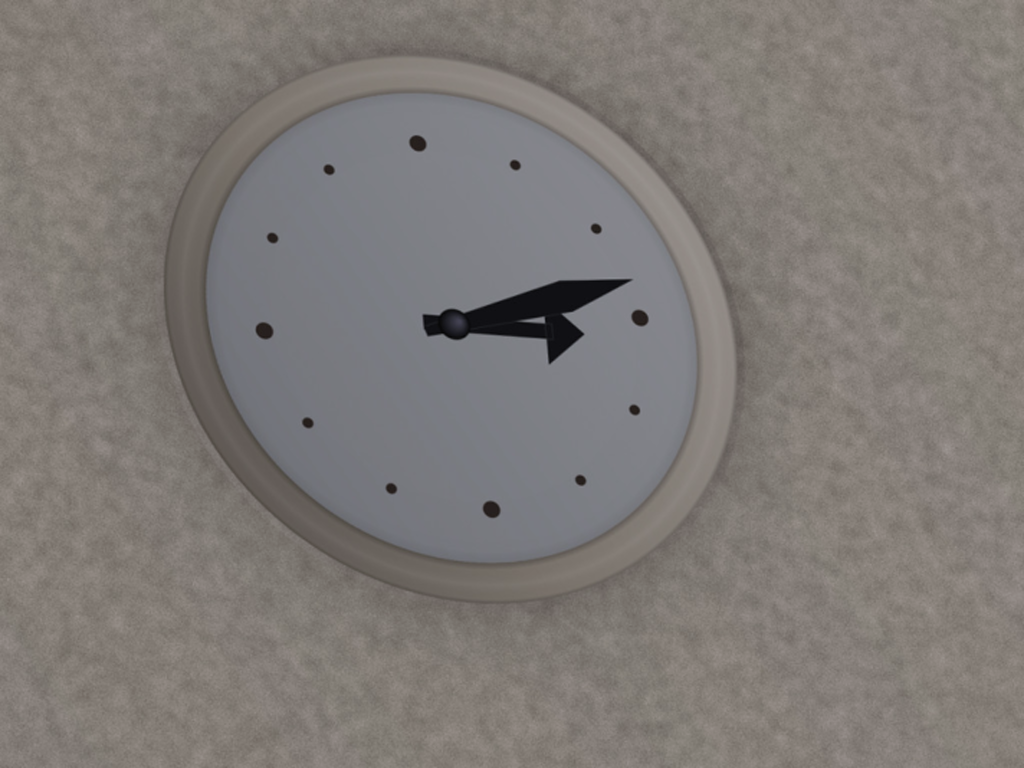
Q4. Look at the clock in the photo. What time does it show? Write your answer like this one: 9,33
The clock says 3,13
